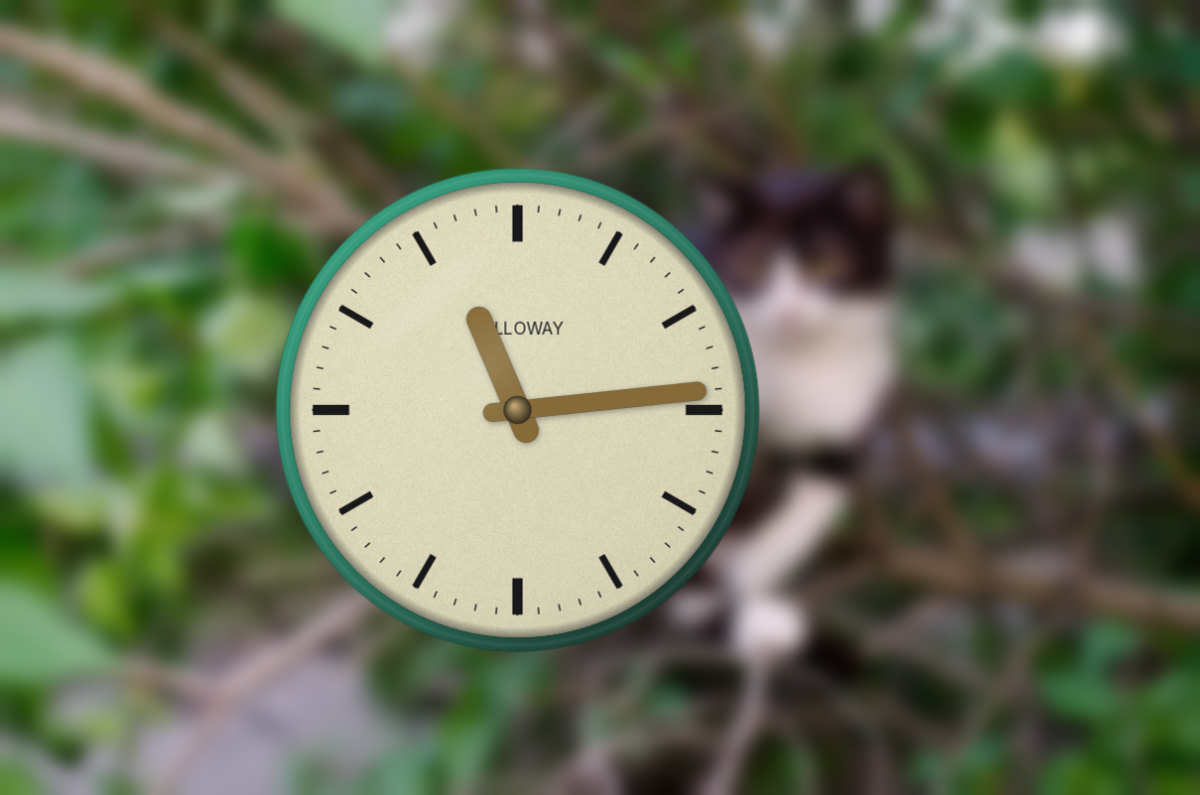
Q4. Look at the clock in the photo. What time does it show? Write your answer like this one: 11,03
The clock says 11,14
